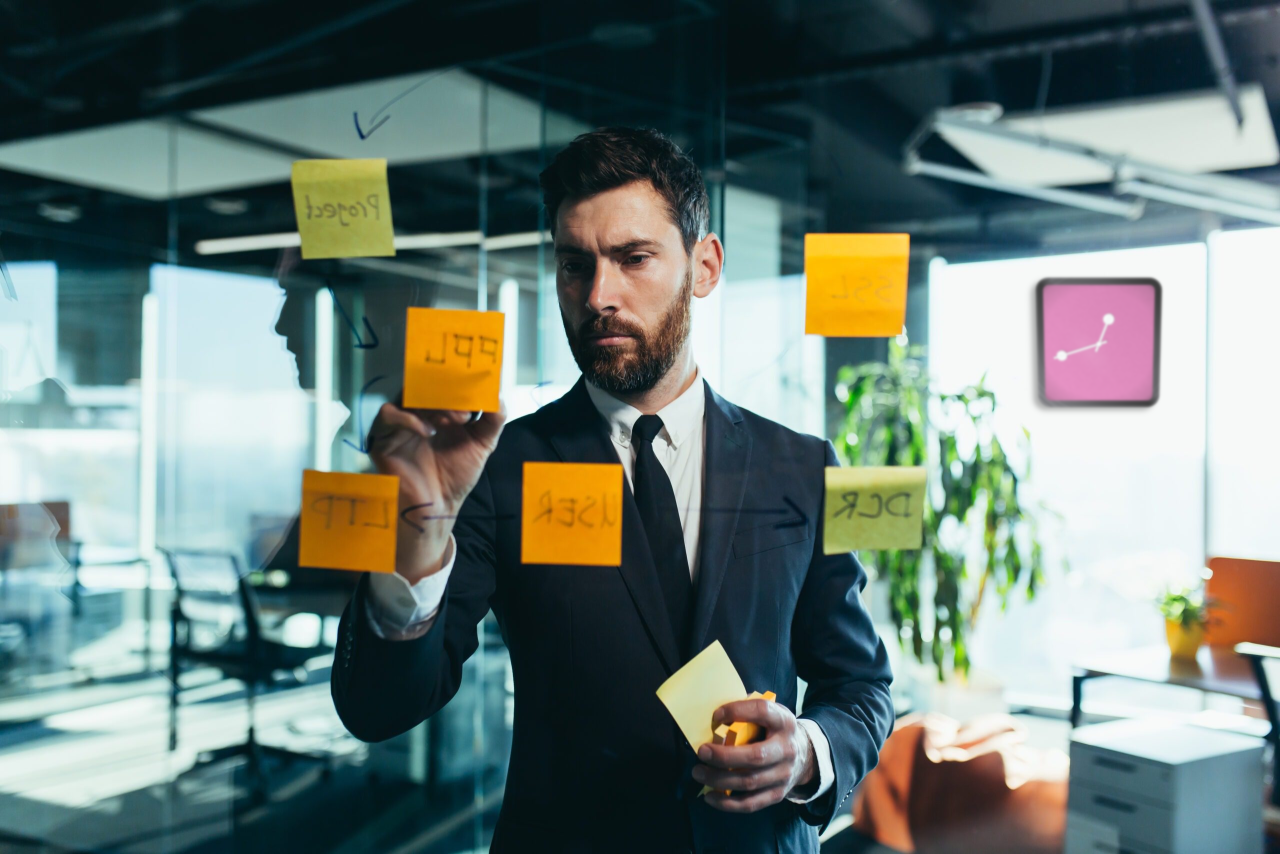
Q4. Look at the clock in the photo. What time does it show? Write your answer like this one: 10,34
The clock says 12,42
